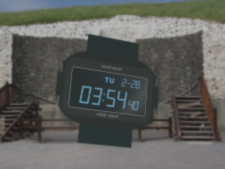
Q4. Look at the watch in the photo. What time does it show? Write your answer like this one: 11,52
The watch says 3,54
